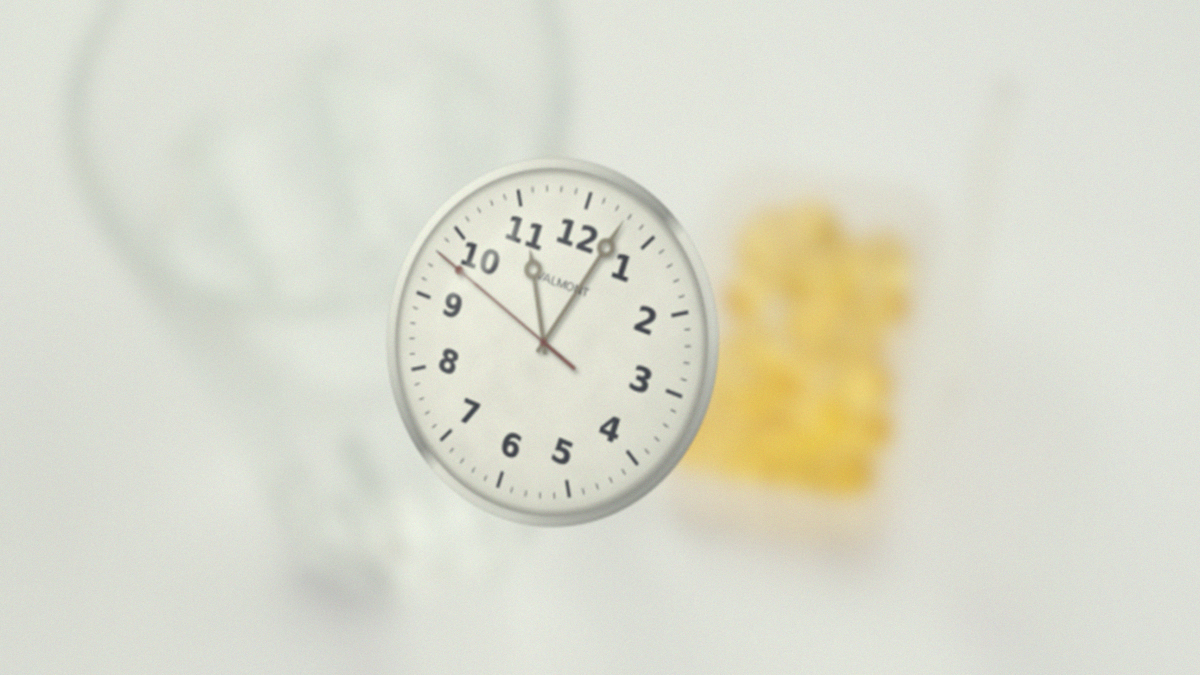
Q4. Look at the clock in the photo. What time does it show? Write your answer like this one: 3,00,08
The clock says 11,02,48
